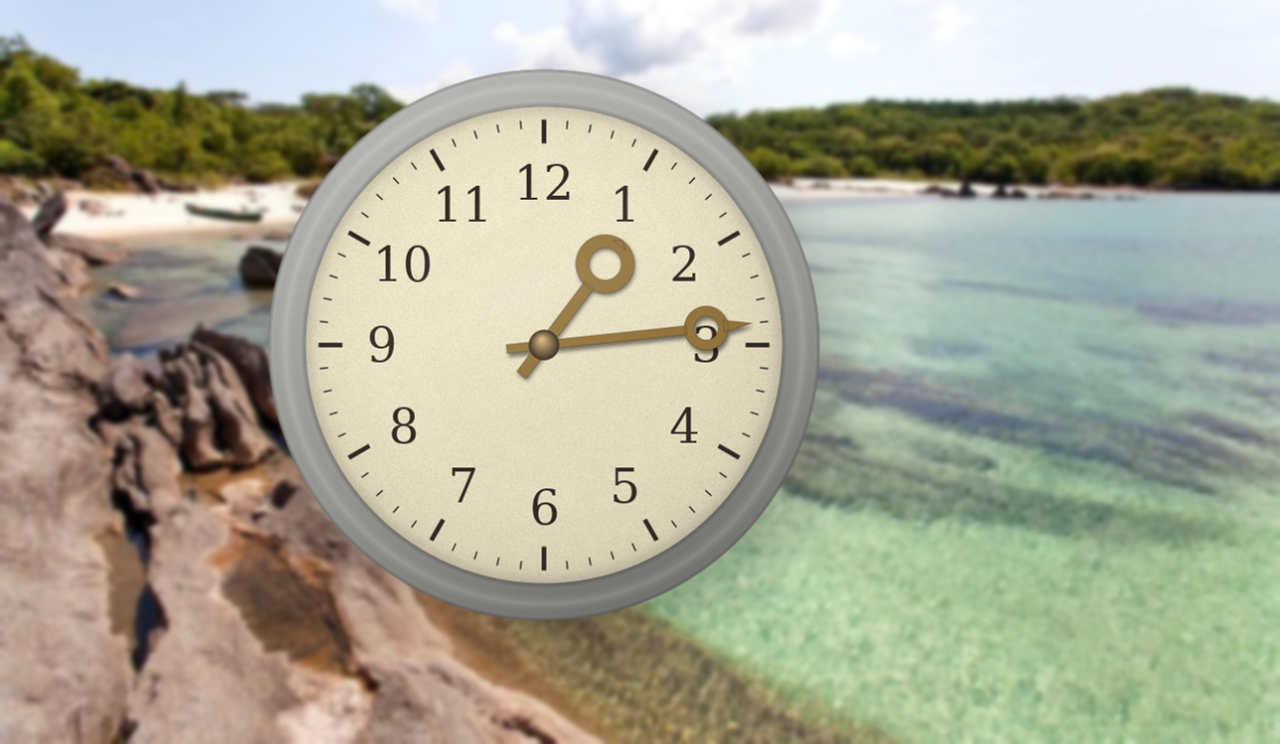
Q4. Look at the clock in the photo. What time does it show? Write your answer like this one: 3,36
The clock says 1,14
